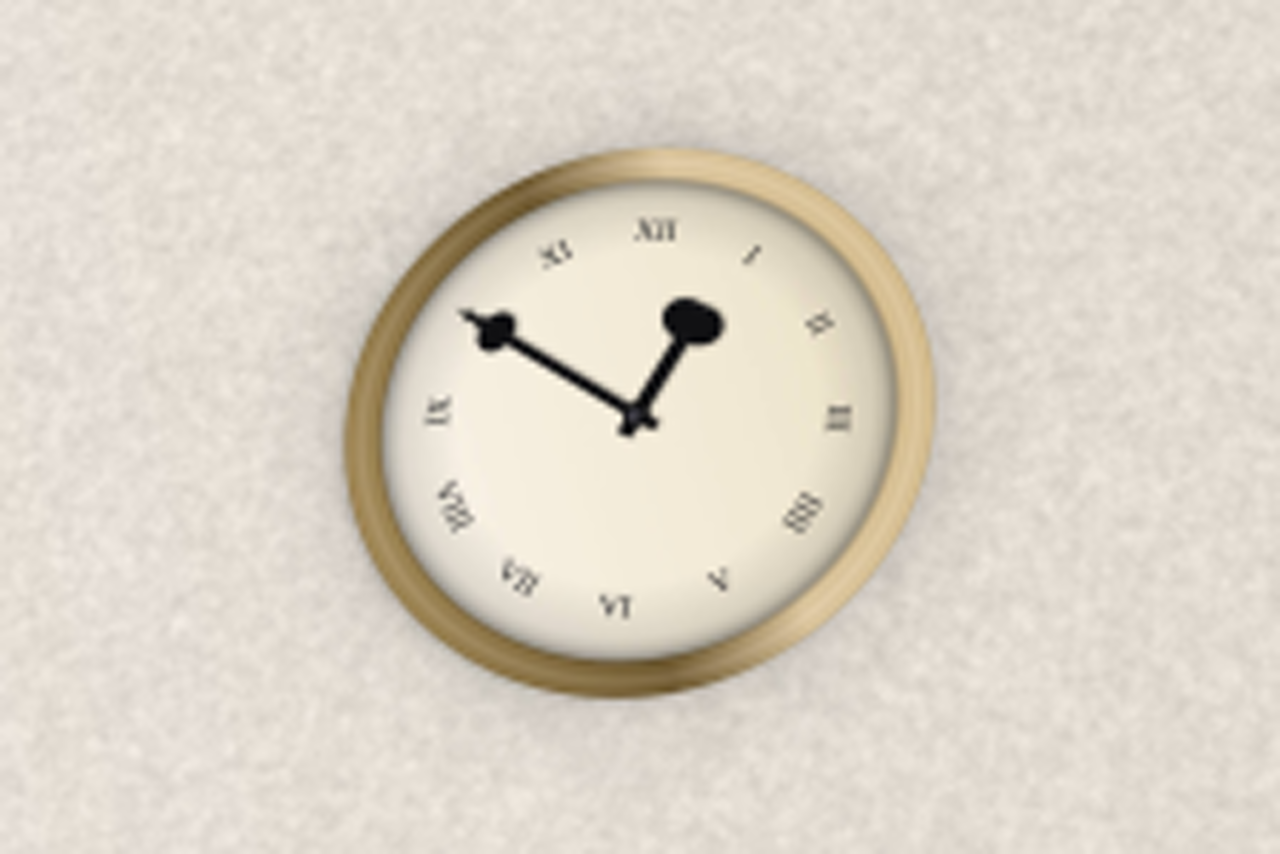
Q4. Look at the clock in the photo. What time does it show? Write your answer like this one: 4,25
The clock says 12,50
